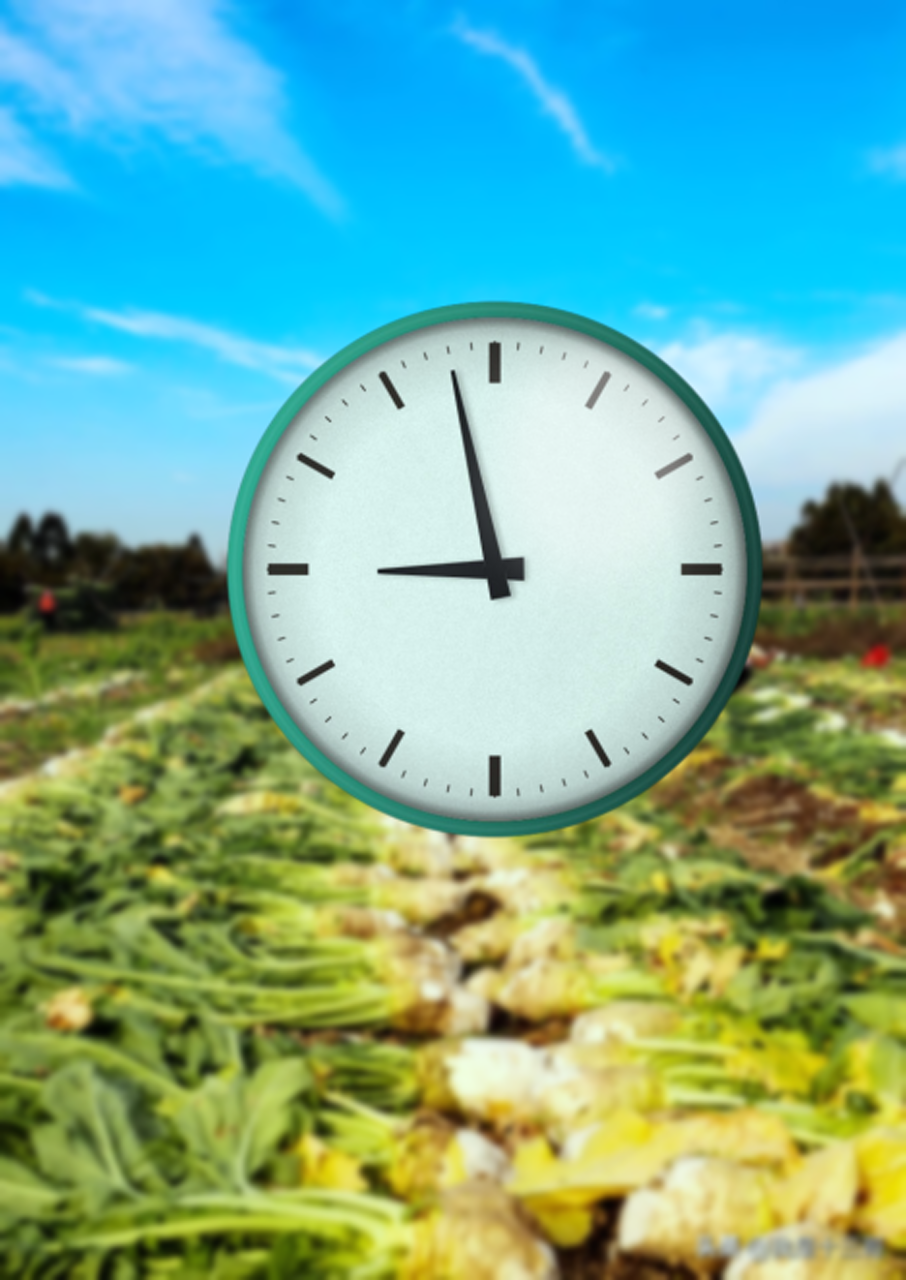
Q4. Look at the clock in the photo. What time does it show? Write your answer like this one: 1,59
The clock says 8,58
